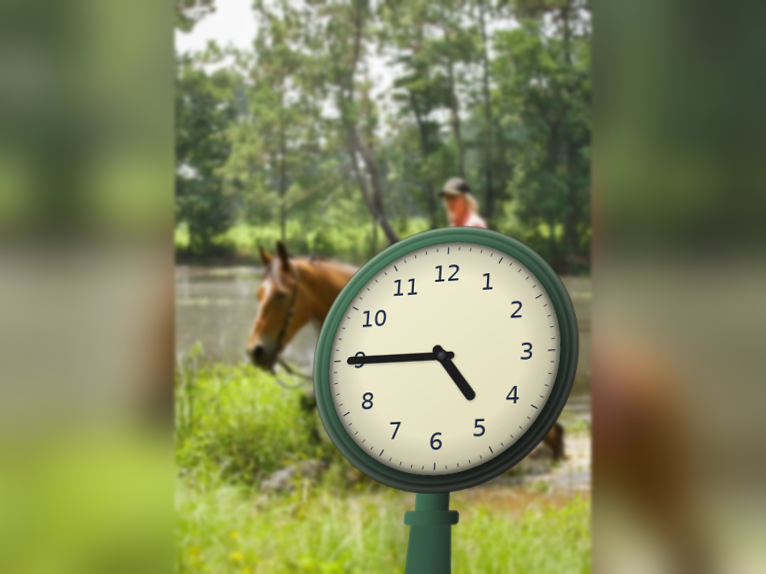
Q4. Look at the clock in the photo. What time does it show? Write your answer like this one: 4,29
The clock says 4,45
